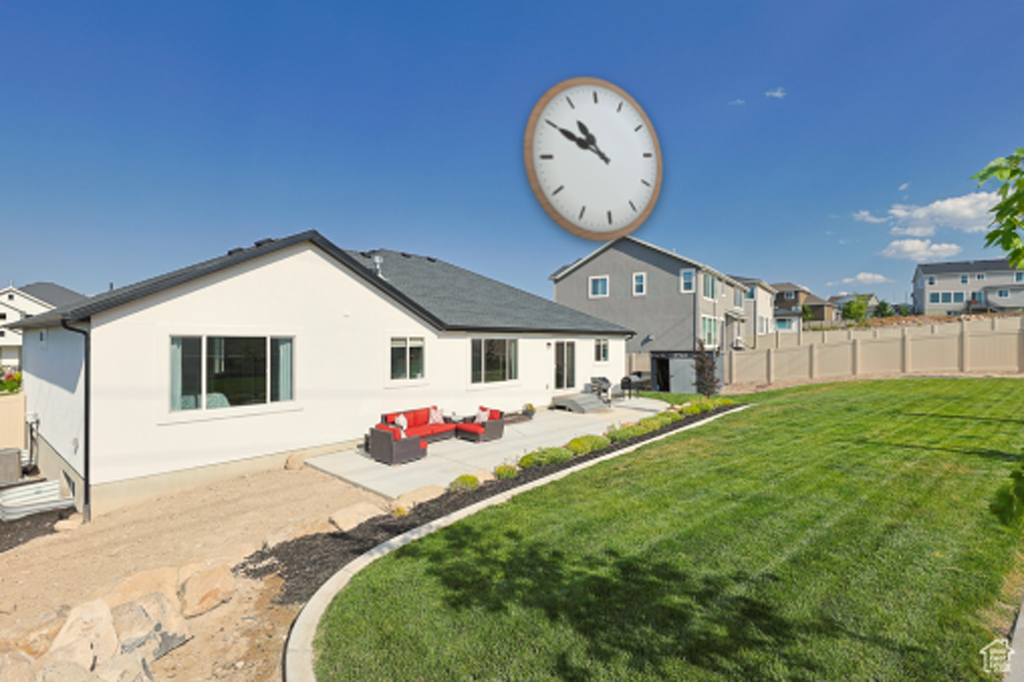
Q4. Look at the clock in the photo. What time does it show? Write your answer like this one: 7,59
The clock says 10,50
